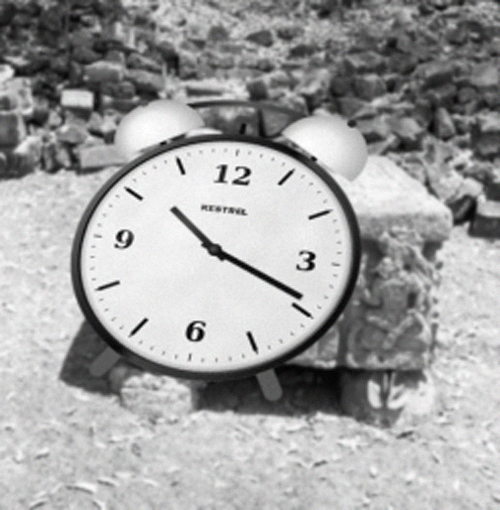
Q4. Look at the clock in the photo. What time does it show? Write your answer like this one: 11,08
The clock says 10,19
